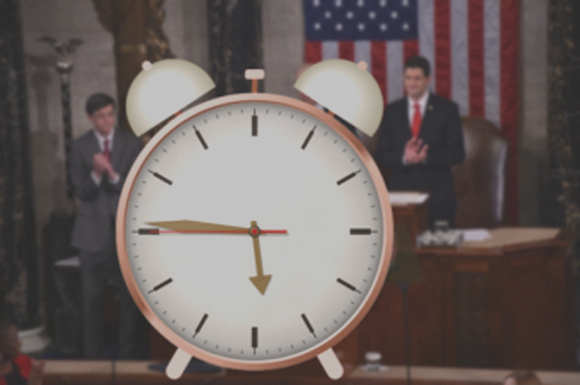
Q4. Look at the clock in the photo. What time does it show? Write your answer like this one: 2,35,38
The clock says 5,45,45
